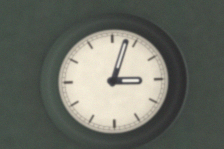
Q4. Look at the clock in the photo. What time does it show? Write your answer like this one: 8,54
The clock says 3,03
